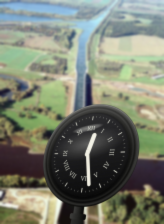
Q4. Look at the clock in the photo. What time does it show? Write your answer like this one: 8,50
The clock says 12,28
